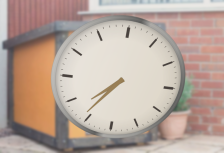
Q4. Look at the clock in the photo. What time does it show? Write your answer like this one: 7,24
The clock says 7,36
